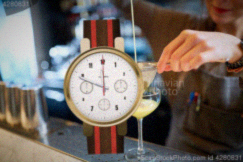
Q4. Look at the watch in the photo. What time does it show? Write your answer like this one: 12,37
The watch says 11,49
